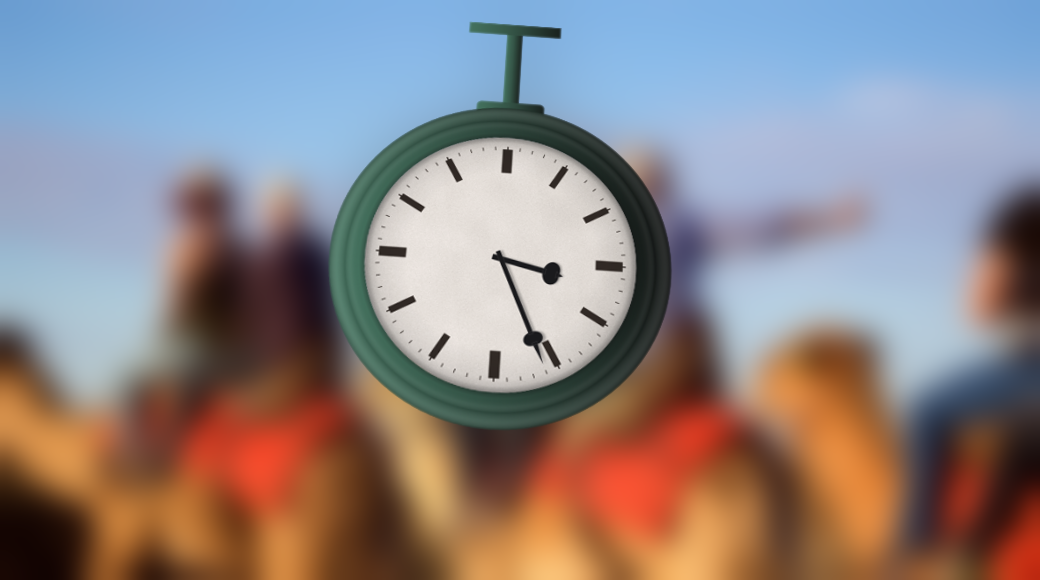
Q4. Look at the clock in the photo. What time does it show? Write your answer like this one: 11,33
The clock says 3,26
